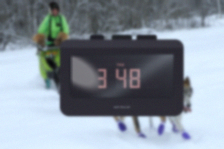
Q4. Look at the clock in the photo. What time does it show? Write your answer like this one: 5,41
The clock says 3,48
